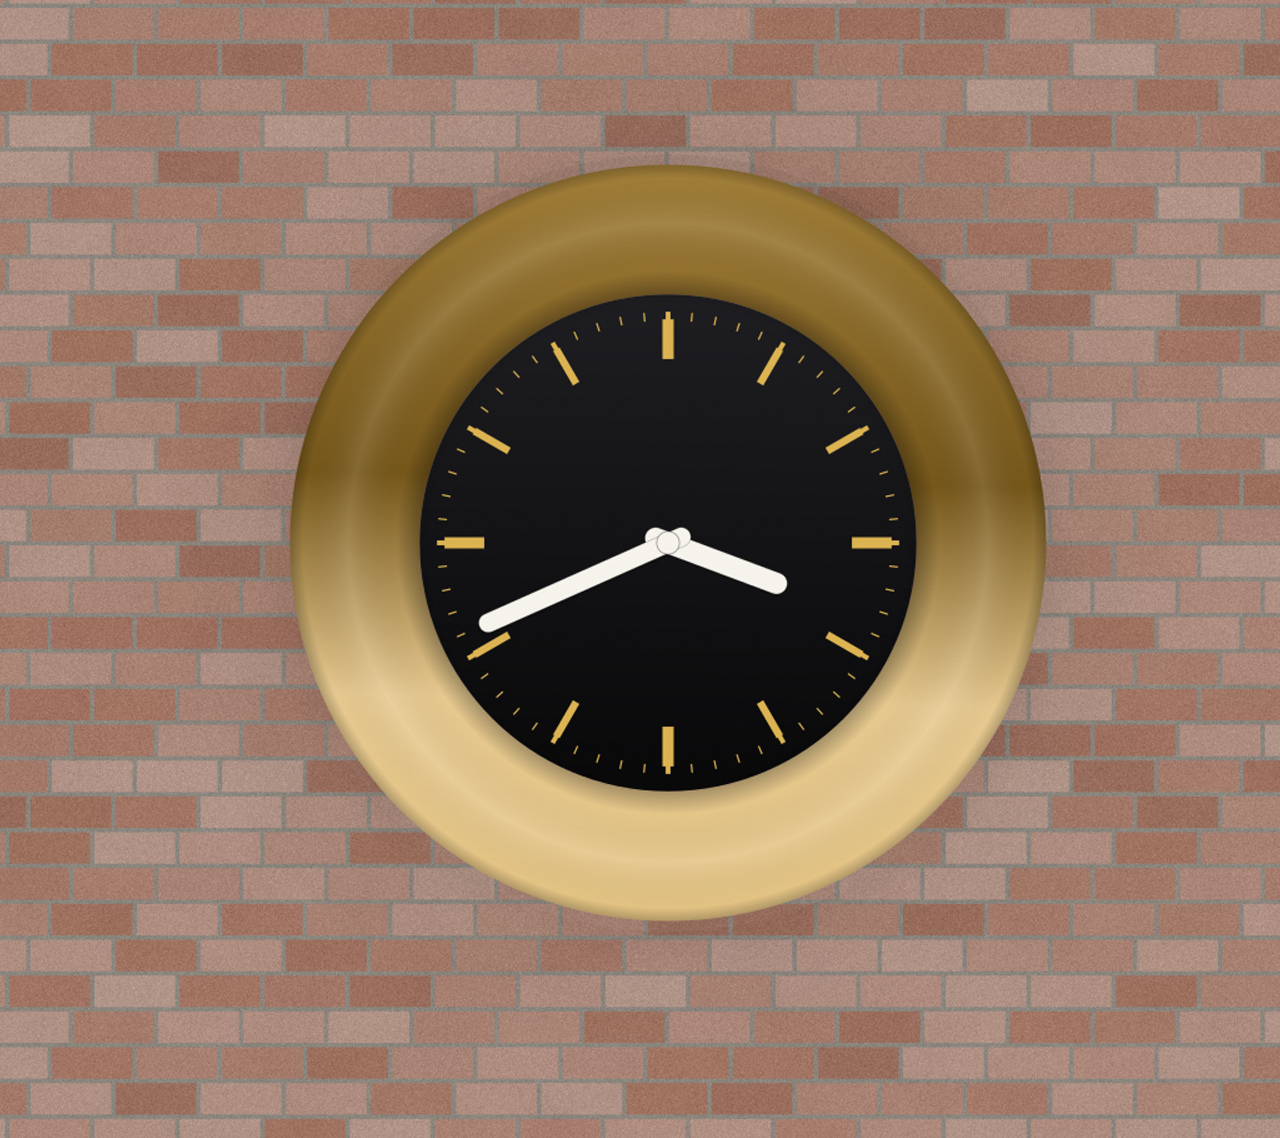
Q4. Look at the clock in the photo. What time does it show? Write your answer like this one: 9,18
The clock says 3,41
